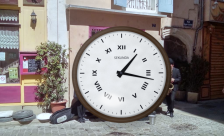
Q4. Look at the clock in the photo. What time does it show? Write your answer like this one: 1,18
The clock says 1,17
